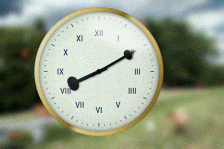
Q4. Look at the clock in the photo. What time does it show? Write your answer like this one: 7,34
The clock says 8,10
